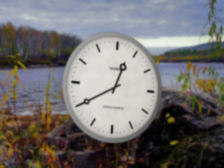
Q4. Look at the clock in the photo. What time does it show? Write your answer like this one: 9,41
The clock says 12,40
